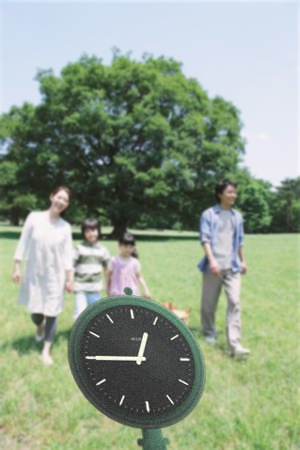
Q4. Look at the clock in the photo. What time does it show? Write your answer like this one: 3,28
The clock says 12,45
